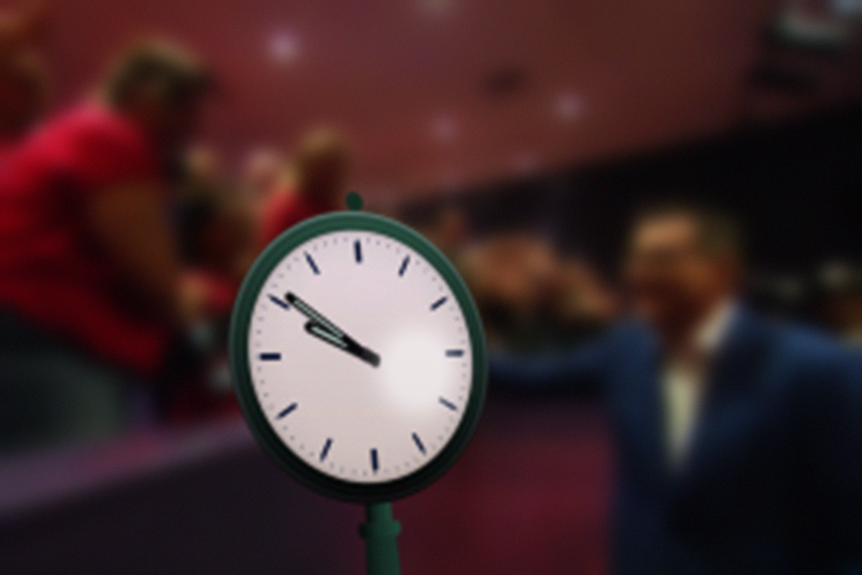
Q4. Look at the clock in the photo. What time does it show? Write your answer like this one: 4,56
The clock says 9,51
